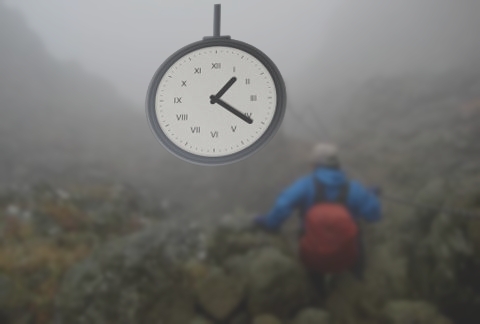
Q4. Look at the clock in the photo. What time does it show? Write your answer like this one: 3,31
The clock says 1,21
